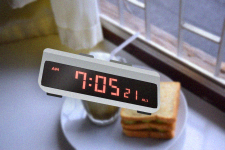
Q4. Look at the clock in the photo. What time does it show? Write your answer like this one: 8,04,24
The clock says 7,05,21
